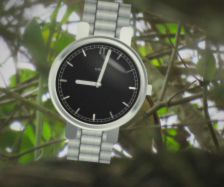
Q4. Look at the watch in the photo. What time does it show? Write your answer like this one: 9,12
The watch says 9,02
